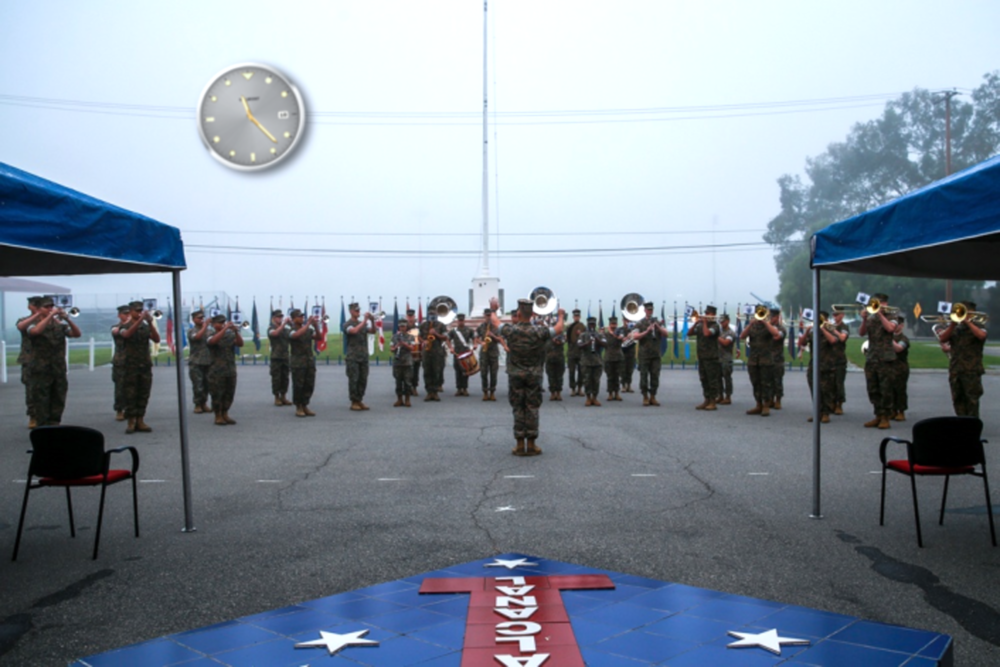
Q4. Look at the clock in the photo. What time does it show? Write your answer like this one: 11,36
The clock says 11,23
